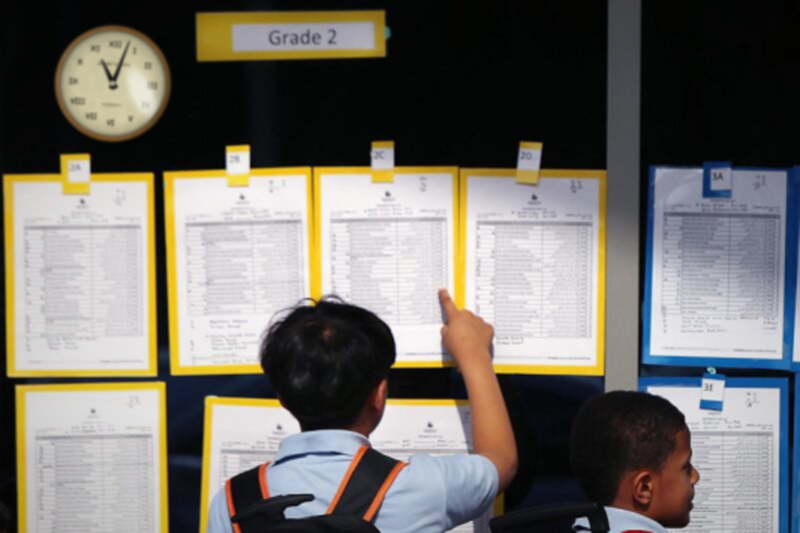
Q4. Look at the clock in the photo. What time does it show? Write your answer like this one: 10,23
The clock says 11,03
